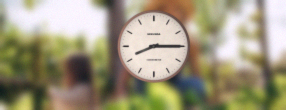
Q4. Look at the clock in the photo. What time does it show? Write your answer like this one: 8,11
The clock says 8,15
